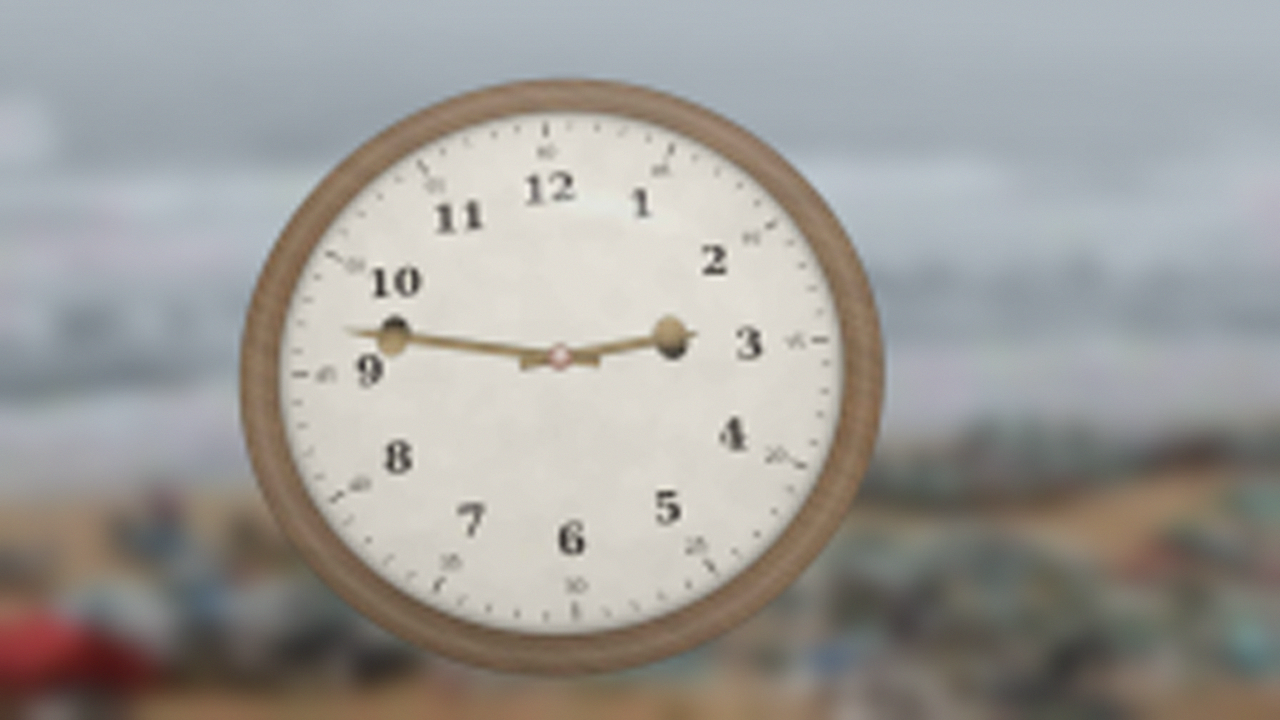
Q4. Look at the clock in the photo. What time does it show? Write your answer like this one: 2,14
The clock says 2,47
